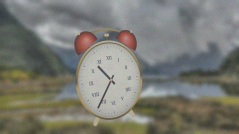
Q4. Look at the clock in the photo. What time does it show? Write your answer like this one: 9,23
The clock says 10,36
